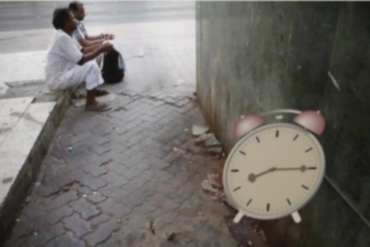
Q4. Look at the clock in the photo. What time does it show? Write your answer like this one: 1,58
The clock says 8,15
